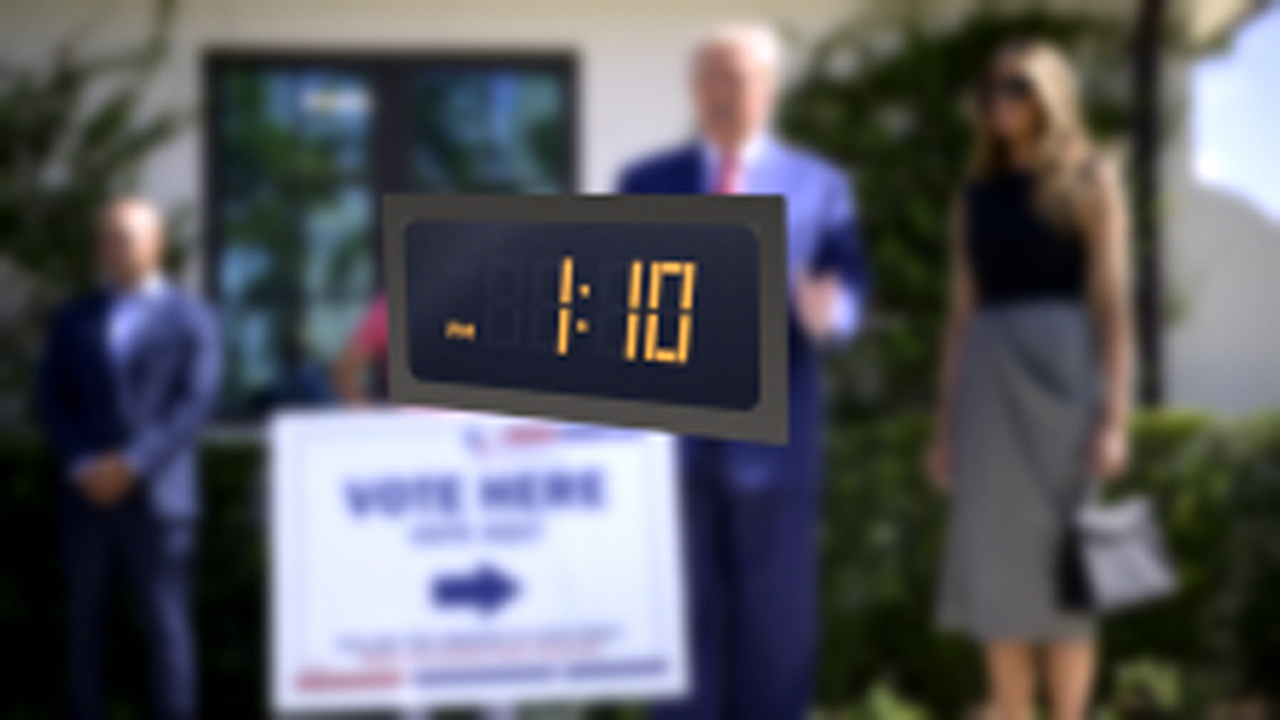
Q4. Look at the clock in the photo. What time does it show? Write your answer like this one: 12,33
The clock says 1,10
